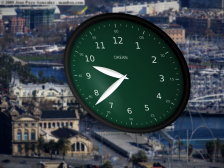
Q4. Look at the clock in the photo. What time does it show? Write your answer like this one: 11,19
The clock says 9,38
